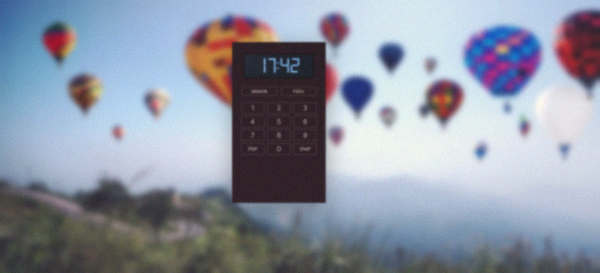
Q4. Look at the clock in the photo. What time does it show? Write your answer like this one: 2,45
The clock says 17,42
